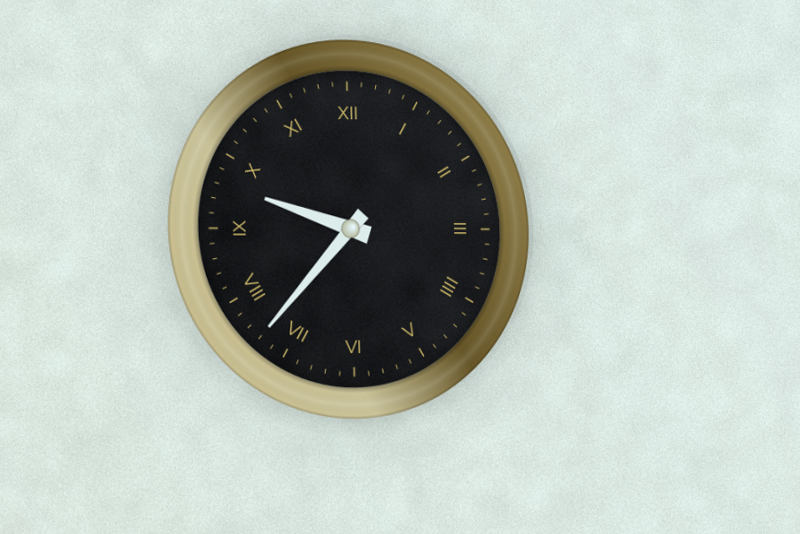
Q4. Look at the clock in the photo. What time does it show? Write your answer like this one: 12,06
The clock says 9,37
